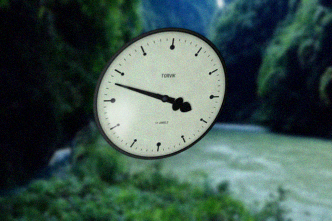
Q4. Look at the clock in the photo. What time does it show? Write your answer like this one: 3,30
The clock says 3,48
